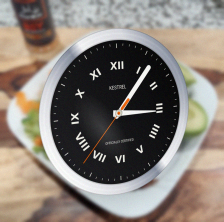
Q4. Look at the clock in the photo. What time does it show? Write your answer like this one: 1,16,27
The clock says 3,06,37
